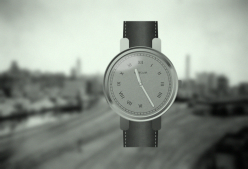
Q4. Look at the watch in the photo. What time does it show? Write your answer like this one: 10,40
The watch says 11,25
